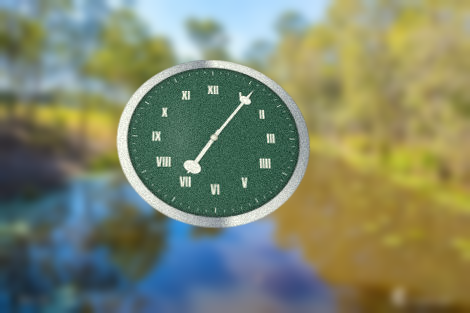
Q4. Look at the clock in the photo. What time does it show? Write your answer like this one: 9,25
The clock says 7,06
